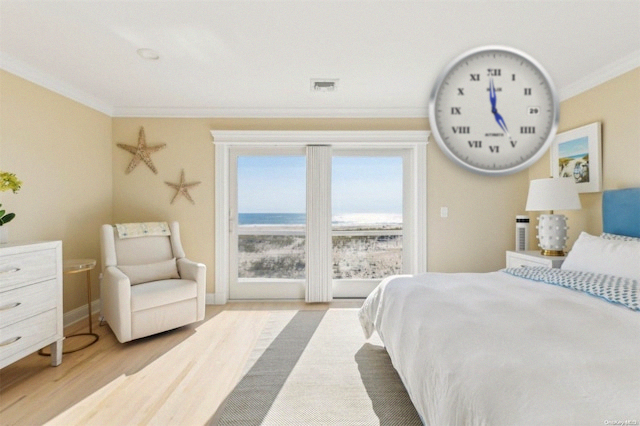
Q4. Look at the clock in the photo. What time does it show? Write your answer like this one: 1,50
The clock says 4,59
